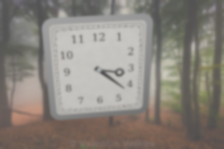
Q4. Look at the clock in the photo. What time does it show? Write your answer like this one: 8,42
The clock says 3,22
